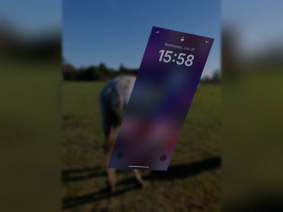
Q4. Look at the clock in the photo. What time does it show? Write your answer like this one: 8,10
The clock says 15,58
